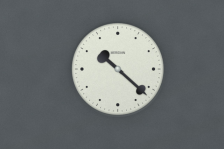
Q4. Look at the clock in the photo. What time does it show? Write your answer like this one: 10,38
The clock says 10,22
